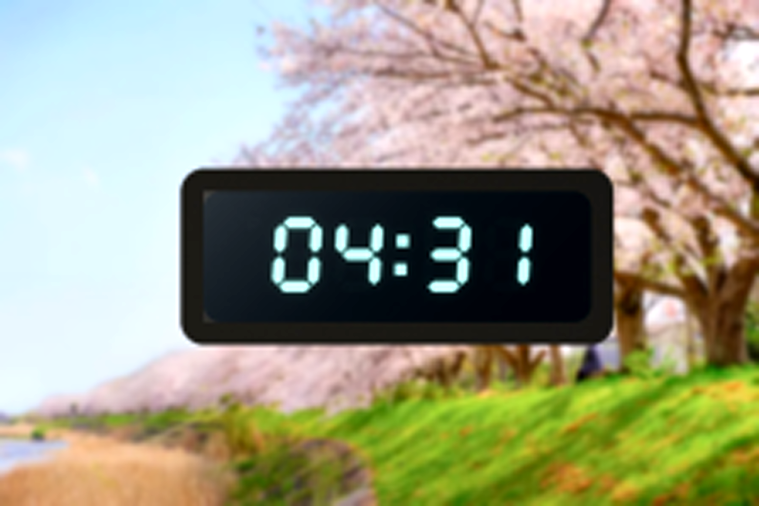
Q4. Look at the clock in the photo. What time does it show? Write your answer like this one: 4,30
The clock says 4,31
